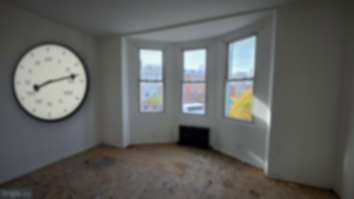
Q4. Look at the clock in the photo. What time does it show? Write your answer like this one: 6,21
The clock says 8,13
